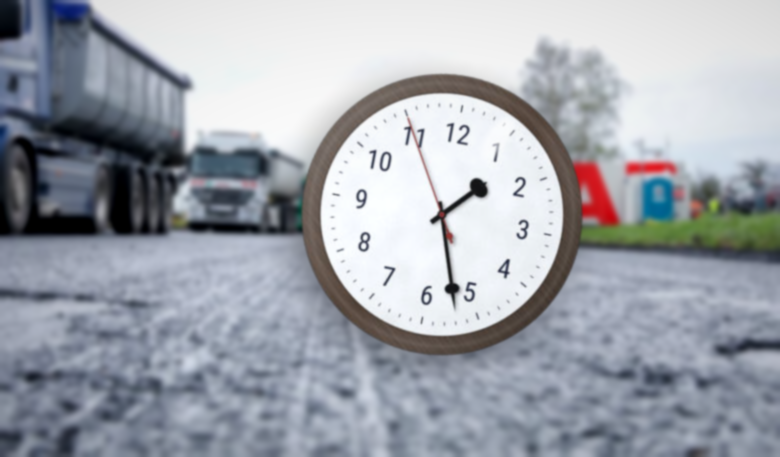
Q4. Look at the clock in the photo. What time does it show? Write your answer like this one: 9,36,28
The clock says 1,26,55
